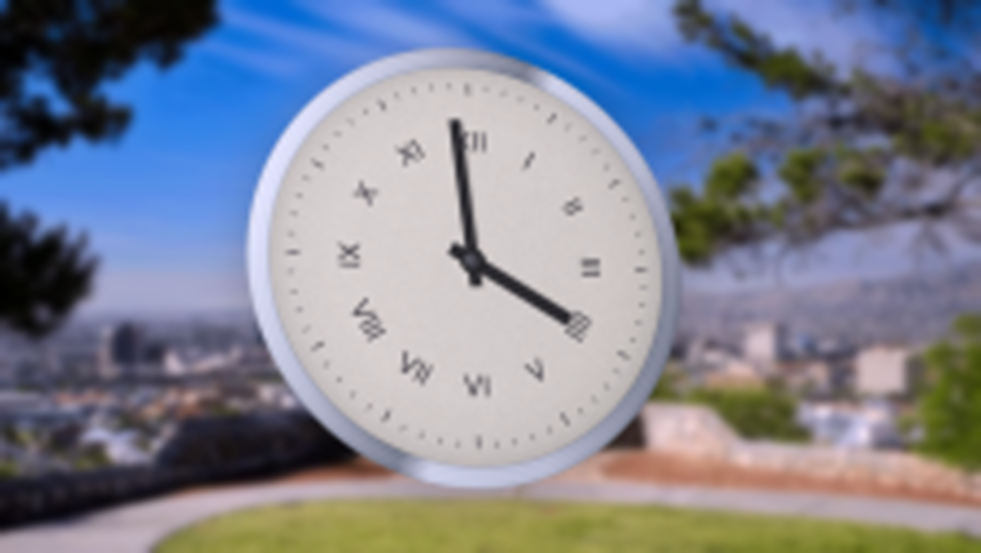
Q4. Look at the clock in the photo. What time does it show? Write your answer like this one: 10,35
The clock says 3,59
